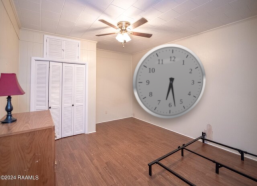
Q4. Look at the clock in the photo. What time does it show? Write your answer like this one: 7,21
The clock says 6,28
